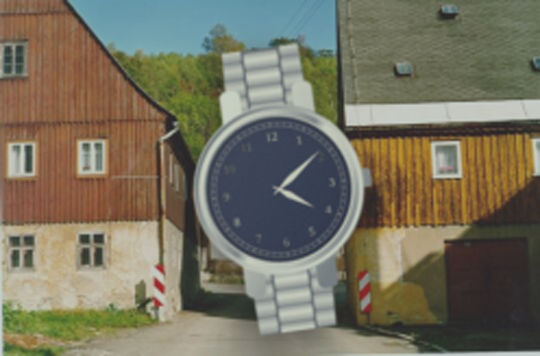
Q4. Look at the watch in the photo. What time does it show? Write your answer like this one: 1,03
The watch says 4,09
